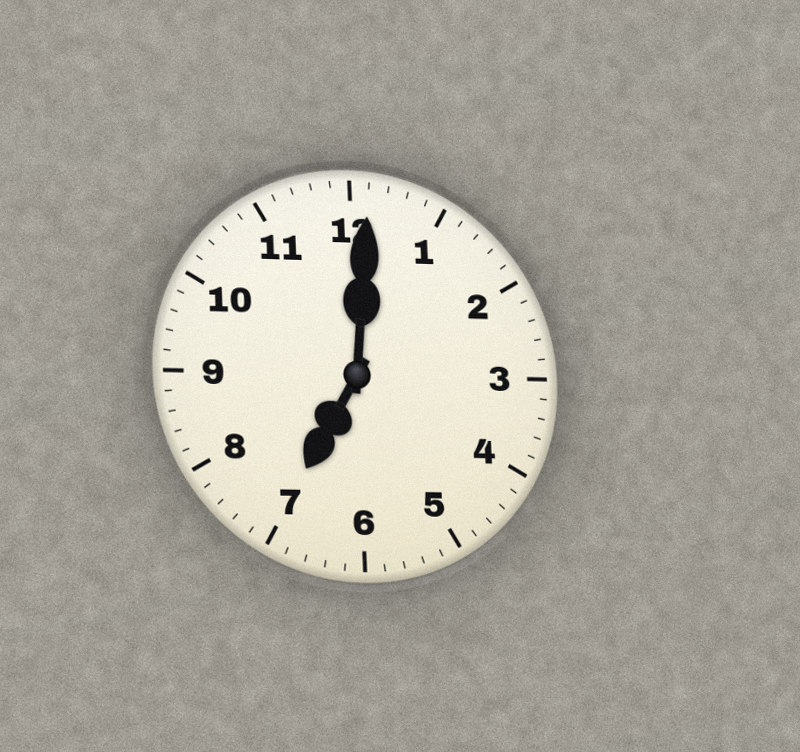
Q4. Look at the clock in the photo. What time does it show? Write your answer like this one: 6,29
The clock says 7,01
